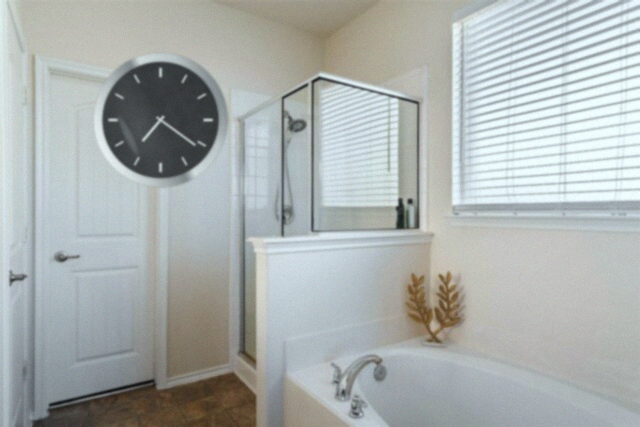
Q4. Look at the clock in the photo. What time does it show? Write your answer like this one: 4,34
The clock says 7,21
